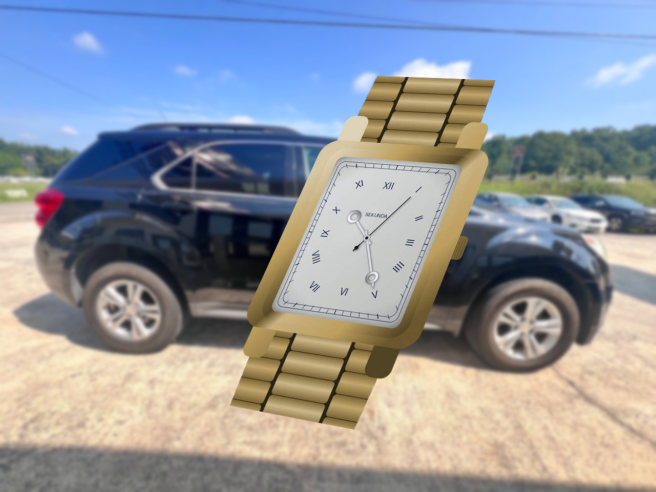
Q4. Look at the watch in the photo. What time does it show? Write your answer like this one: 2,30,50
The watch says 10,25,05
